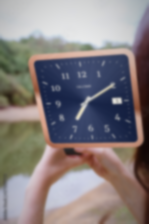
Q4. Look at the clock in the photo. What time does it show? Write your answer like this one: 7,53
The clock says 7,10
